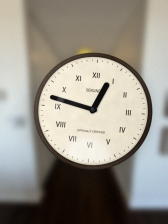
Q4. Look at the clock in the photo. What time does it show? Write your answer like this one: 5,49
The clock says 12,47
